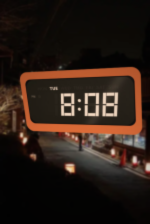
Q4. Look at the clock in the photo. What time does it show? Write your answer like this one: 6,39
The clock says 8,08
